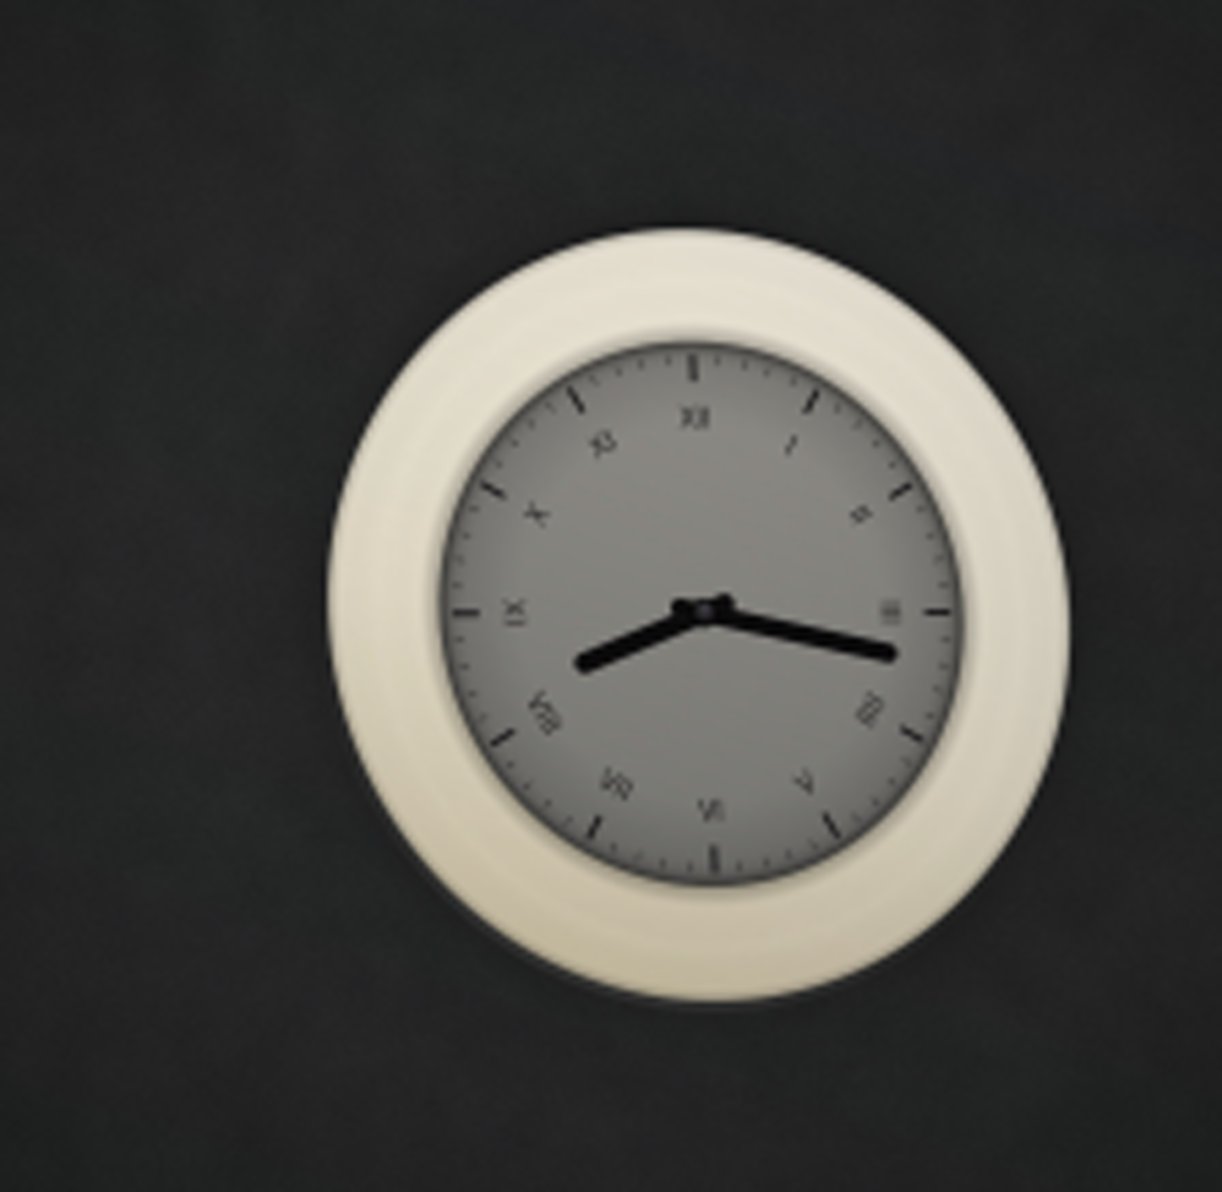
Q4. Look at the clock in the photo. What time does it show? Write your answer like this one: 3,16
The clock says 8,17
